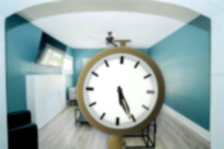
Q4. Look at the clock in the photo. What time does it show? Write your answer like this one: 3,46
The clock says 5,26
